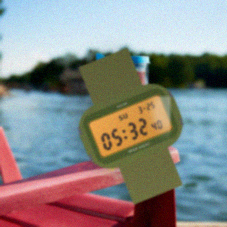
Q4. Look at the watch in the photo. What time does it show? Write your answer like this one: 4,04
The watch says 5,32
